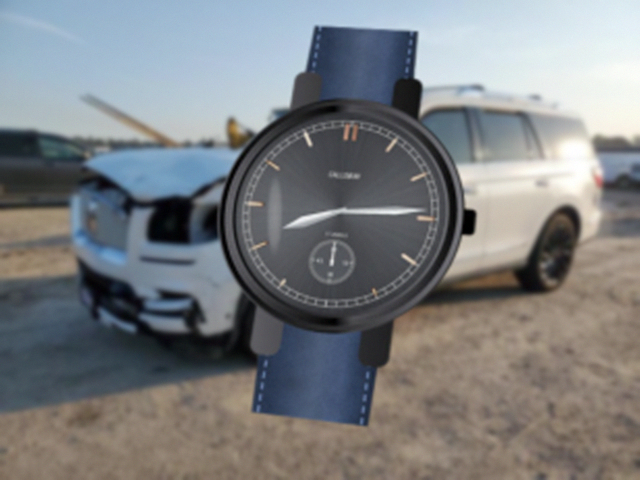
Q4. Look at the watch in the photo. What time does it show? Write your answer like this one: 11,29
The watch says 8,14
